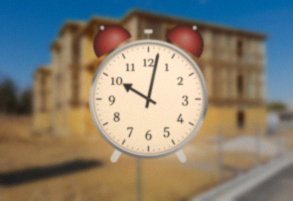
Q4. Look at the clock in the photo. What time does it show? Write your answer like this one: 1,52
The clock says 10,02
